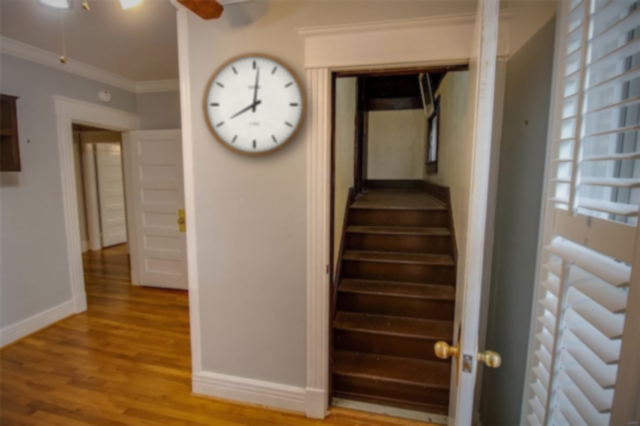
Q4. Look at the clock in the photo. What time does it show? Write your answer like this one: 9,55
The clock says 8,01
